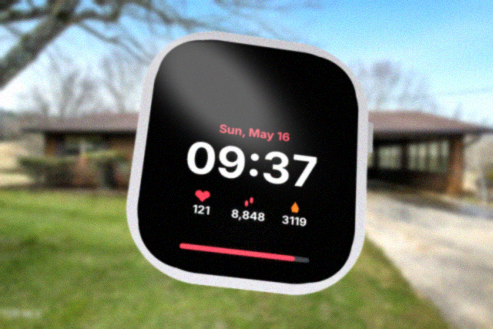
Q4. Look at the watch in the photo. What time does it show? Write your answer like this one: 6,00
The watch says 9,37
